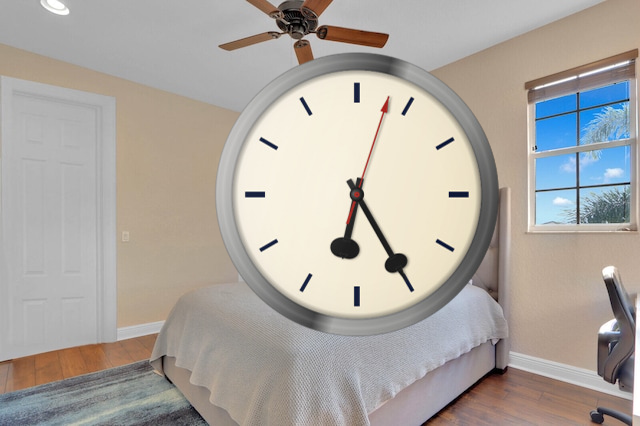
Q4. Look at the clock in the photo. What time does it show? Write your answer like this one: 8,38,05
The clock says 6,25,03
